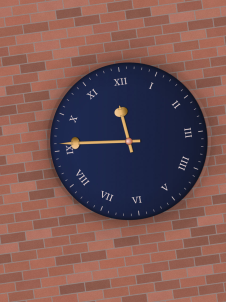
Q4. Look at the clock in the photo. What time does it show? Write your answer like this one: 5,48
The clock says 11,46
